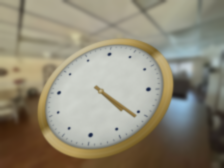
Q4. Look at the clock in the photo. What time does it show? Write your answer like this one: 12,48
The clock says 4,21
